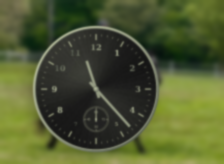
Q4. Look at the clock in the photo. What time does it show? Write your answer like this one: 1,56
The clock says 11,23
